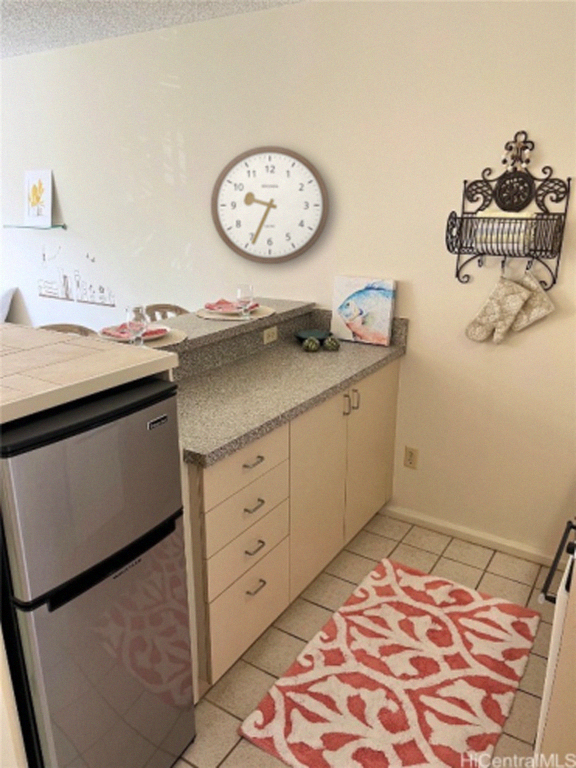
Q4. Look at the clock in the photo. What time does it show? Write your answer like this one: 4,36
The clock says 9,34
